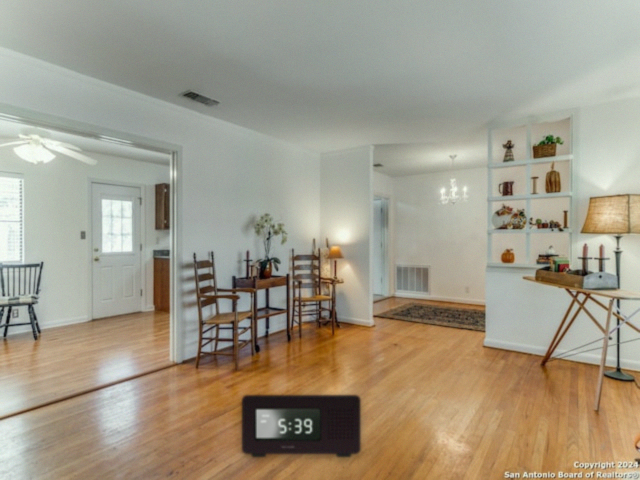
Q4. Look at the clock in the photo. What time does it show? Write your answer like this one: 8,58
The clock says 5,39
